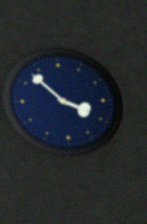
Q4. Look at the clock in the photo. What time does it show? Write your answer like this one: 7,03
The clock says 3,53
